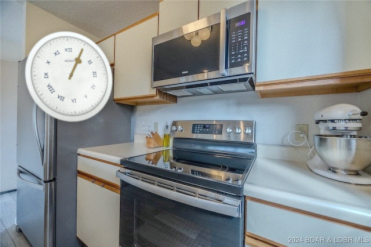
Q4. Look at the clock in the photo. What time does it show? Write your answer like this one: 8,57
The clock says 1,05
